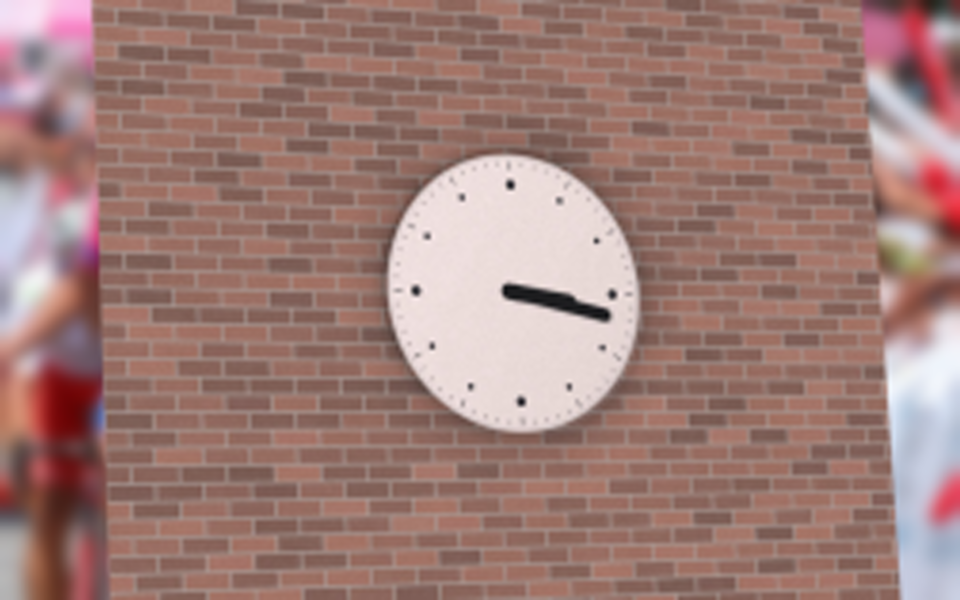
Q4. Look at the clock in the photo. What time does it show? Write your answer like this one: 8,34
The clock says 3,17
